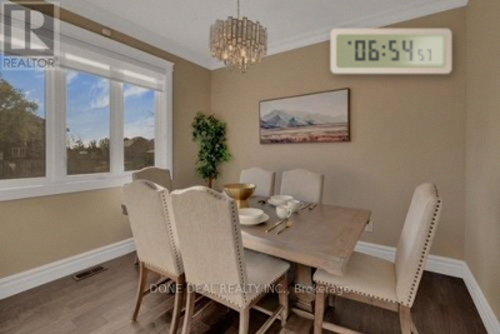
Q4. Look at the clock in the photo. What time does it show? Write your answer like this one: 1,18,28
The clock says 6,54,57
